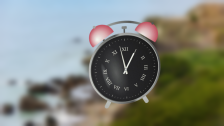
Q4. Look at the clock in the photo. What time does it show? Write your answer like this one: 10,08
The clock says 12,58
